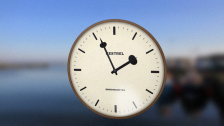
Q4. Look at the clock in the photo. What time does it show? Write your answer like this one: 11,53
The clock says 1,56
